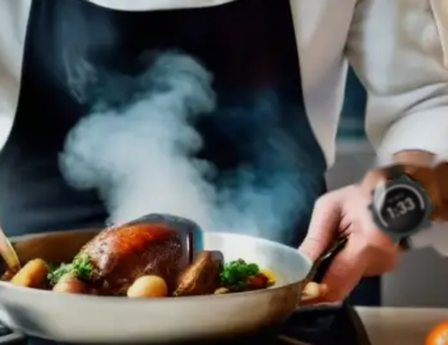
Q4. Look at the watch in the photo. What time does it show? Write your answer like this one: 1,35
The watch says 1,33
